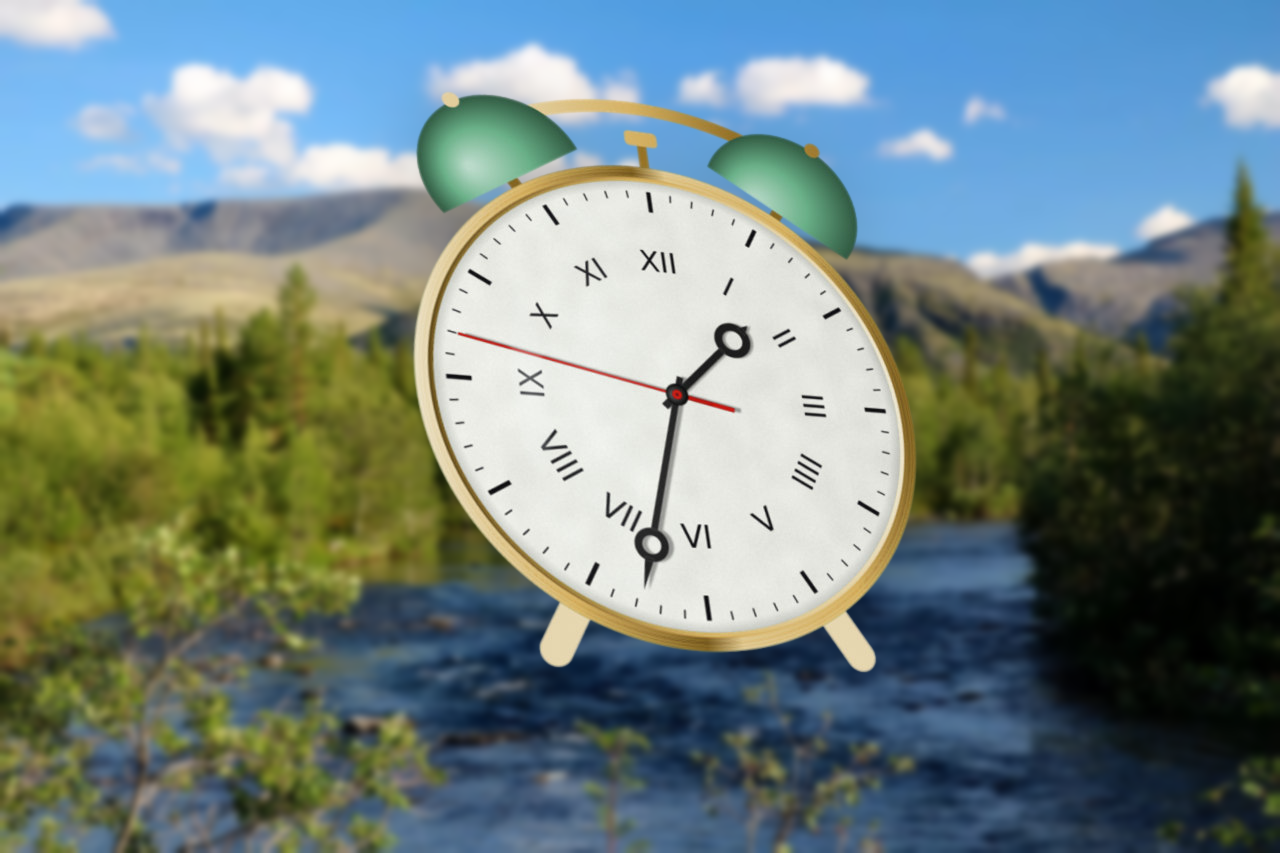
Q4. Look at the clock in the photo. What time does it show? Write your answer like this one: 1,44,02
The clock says 1,32,47
